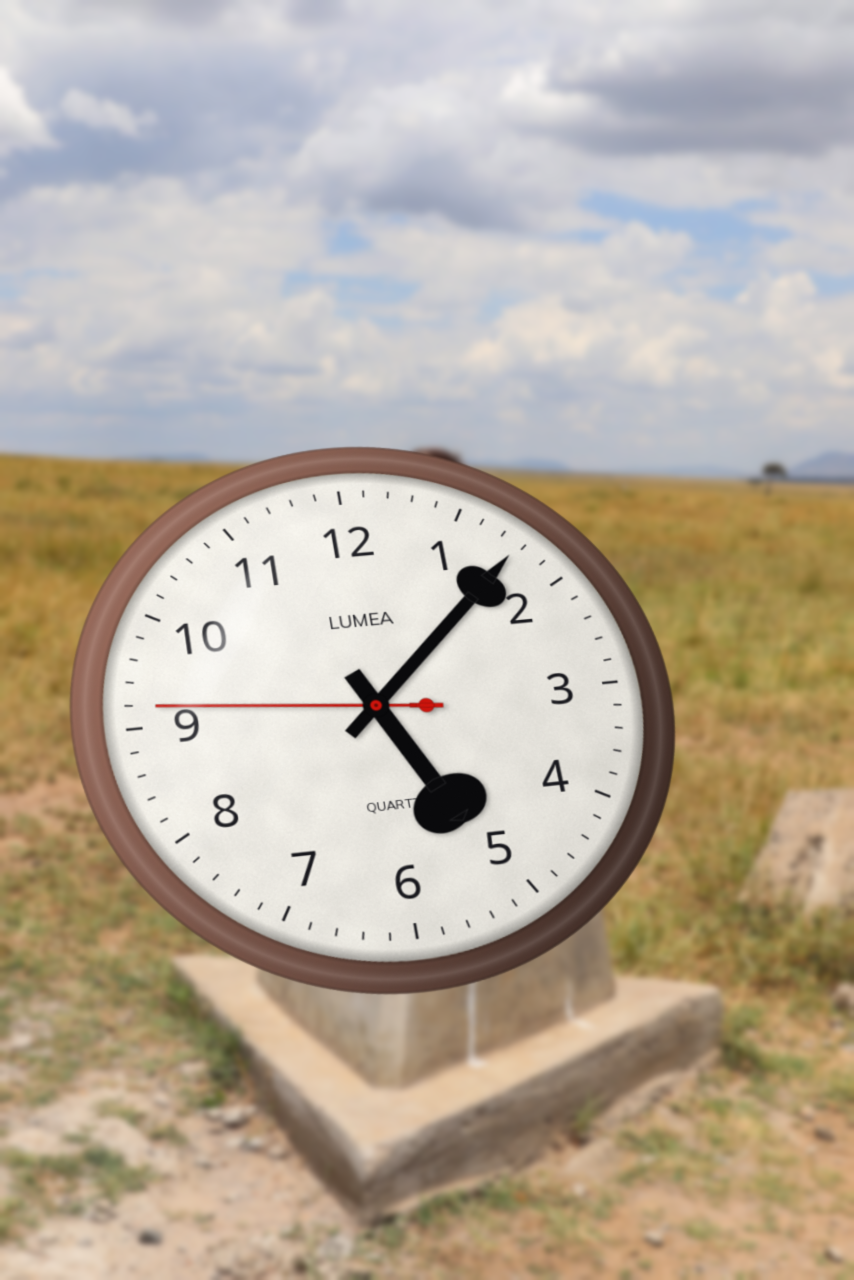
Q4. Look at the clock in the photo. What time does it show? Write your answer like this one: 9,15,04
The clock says 5,07,46
